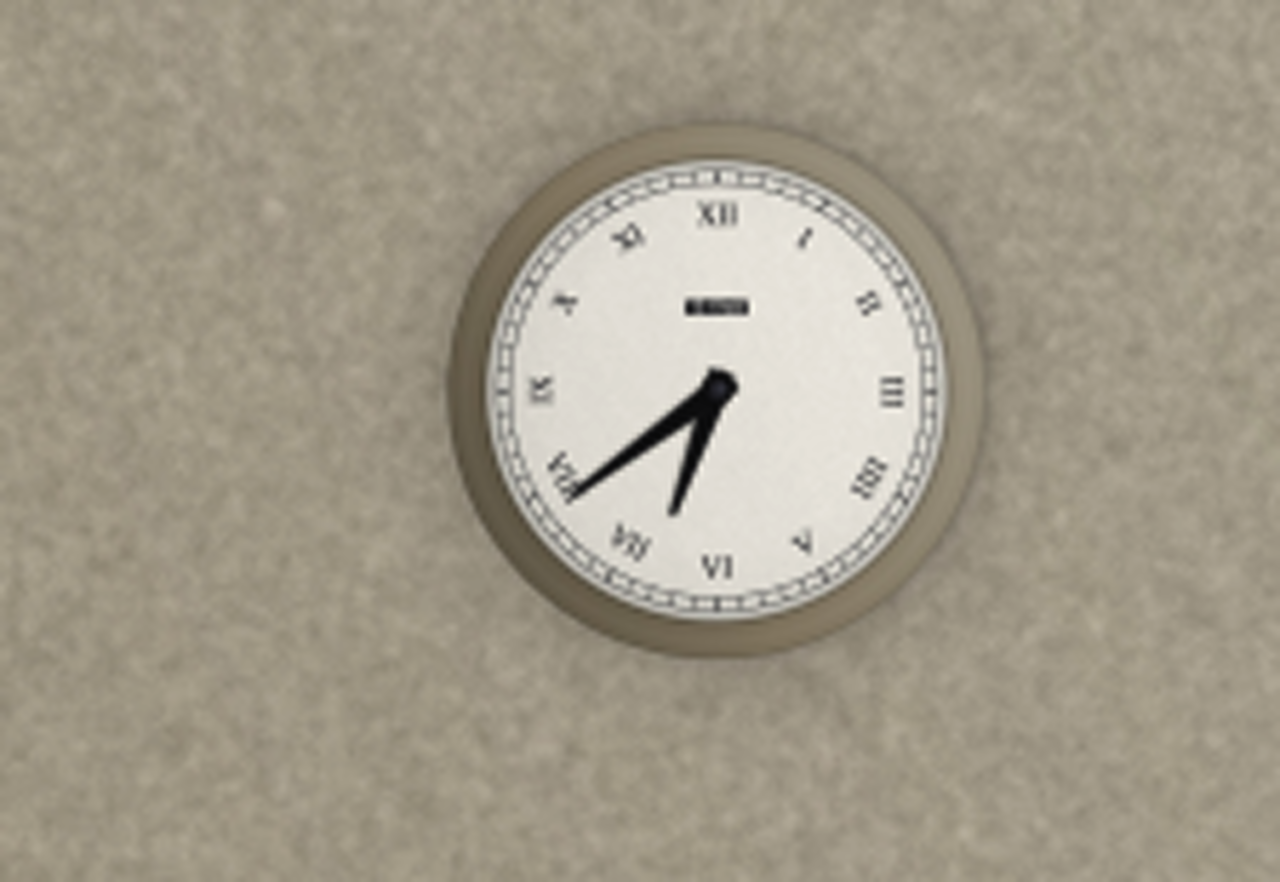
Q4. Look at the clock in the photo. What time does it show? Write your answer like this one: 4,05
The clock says 6,39
